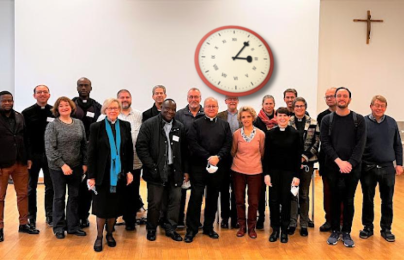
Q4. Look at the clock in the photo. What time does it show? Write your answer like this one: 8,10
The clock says 3,06
